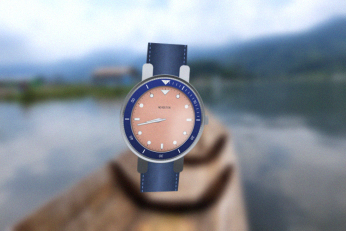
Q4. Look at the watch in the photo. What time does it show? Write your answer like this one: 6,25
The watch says 8,43
